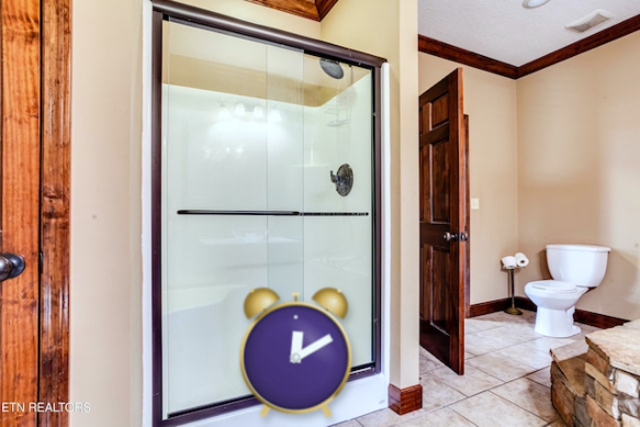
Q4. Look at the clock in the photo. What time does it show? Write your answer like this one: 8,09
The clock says 12,10
